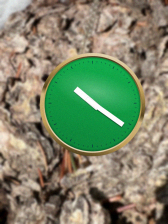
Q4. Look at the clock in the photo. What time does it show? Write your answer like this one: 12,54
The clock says 10,21
